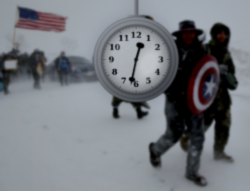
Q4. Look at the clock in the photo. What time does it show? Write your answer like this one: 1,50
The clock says 12,32
